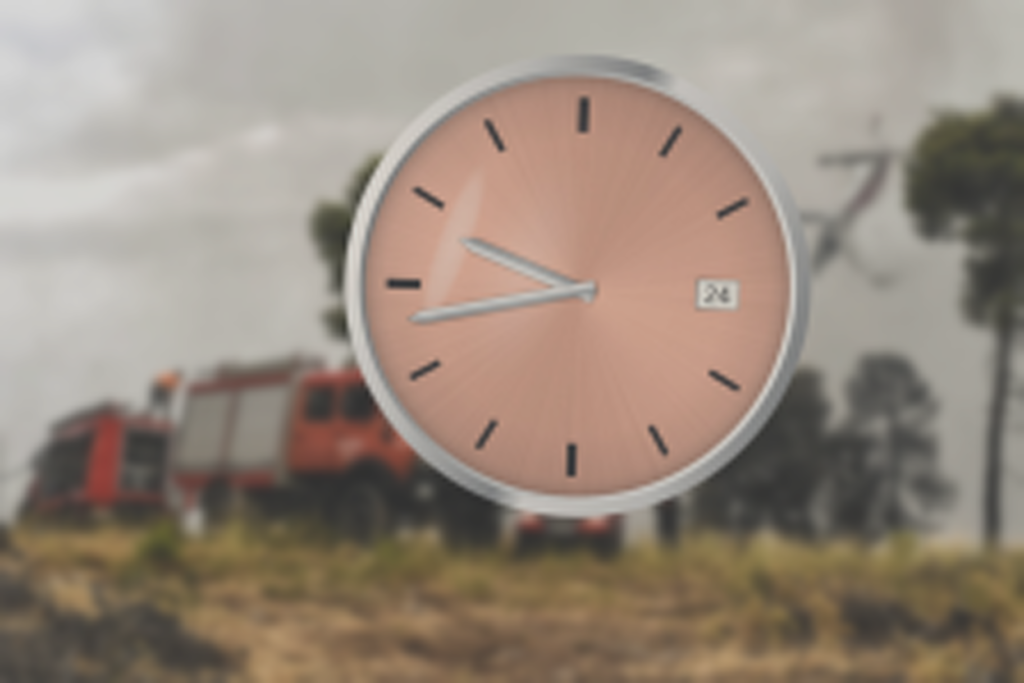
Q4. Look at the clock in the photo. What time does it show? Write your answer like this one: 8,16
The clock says 9,43
